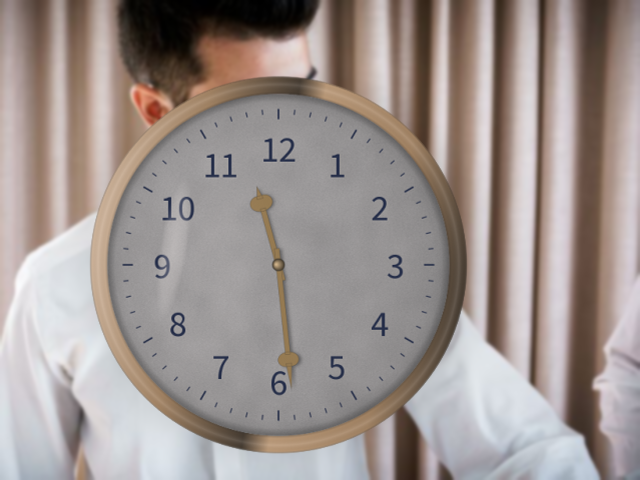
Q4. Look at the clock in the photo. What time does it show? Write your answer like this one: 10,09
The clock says 11,29
